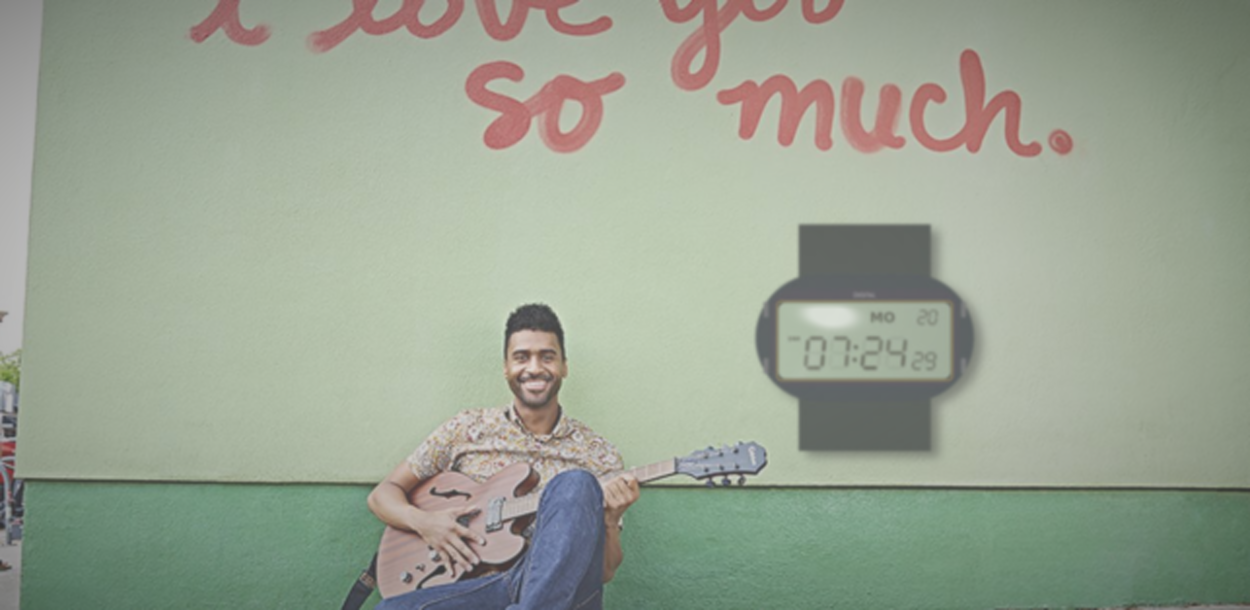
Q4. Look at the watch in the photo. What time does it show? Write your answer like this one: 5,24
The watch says 7,24
